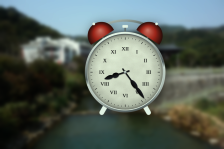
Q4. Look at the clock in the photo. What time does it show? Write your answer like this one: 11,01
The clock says 8,24
